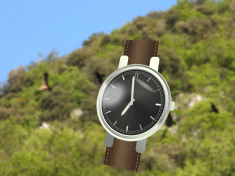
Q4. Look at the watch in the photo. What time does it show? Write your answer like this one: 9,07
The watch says 6,59
